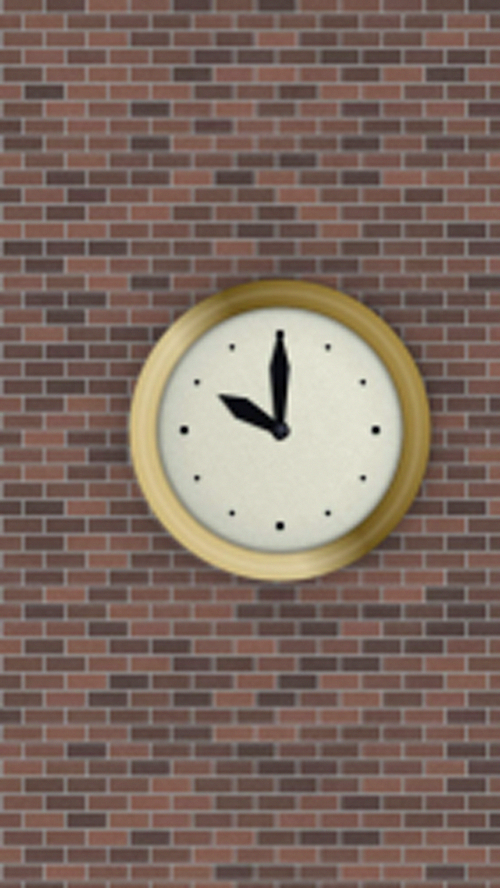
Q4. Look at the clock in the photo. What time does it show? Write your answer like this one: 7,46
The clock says 10,00
